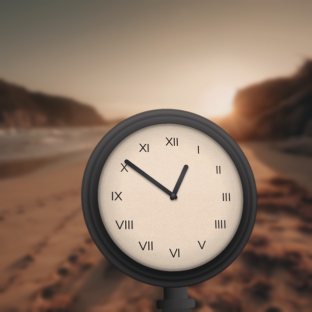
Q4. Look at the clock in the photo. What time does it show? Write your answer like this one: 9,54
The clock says 12,51
